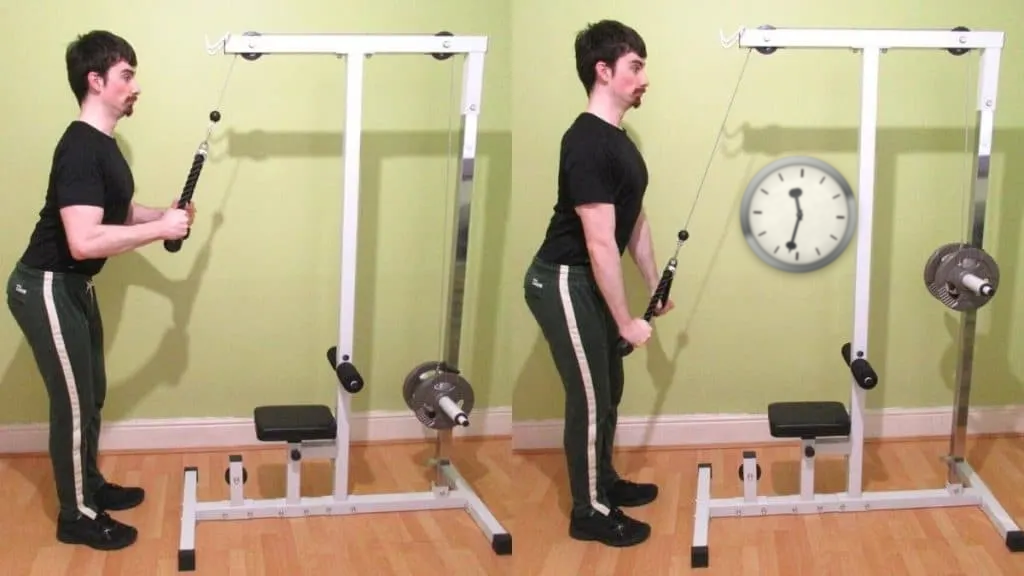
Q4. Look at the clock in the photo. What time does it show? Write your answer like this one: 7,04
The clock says 11,32
